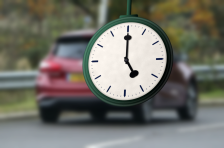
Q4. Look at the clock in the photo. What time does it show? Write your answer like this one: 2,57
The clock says 5,00
